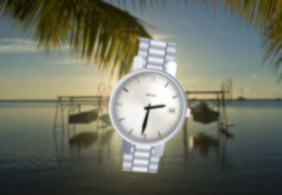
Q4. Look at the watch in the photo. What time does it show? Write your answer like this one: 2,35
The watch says 2,31
